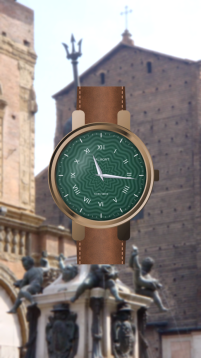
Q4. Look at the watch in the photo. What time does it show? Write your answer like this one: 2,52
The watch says 11,16
